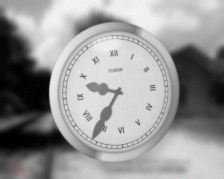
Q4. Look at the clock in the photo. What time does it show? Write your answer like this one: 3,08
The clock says 9,36
